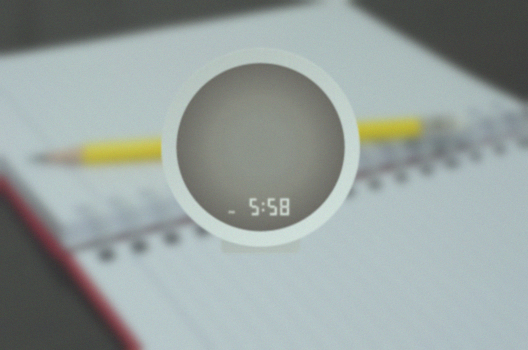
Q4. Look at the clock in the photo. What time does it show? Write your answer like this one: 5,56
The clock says 5,58
